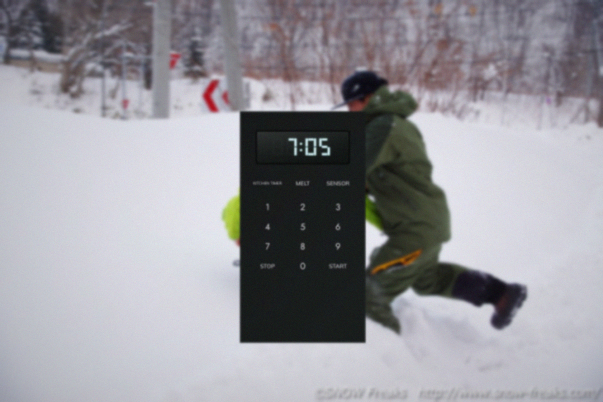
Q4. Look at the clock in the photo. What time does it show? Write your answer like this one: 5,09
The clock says 7,05
